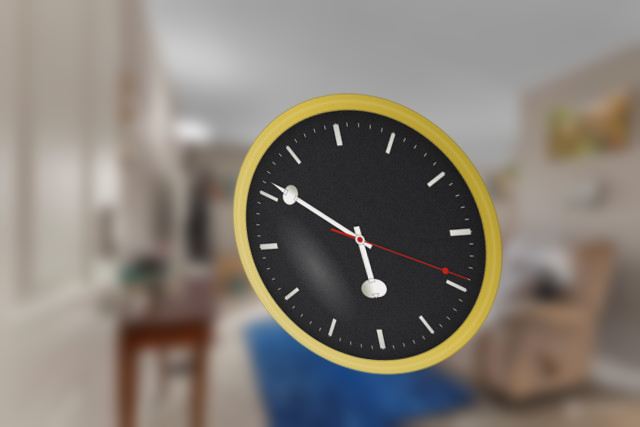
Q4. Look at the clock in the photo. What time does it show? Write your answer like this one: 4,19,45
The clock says 5,51,19
